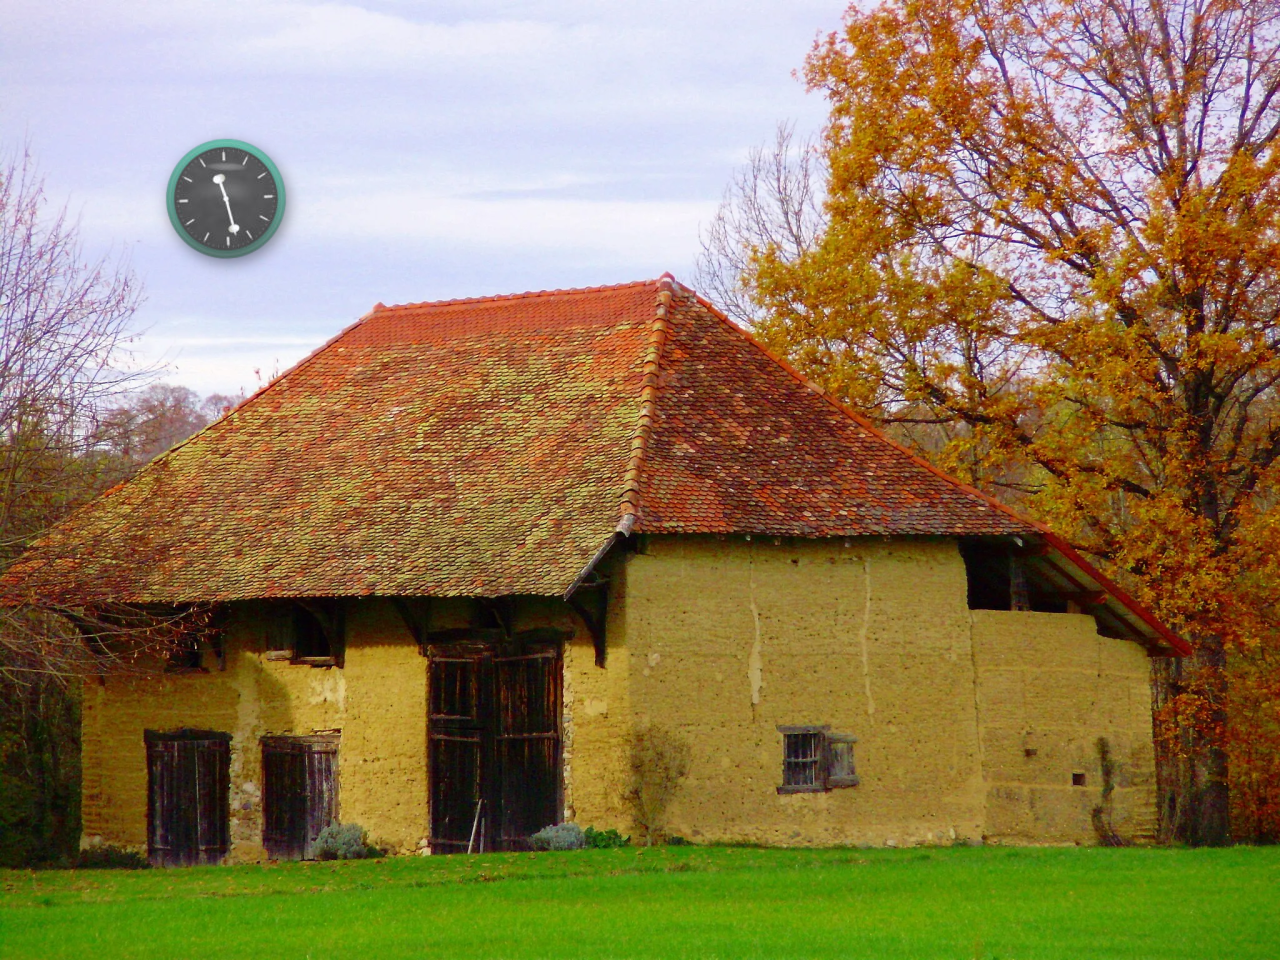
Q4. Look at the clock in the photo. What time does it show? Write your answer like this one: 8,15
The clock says 11,28
